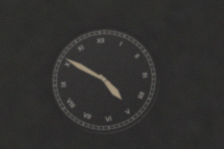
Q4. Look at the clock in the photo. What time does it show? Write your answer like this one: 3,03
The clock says 4,51
